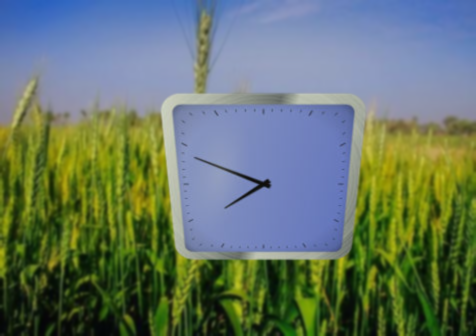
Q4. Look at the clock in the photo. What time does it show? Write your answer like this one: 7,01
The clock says 7,49
